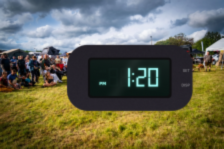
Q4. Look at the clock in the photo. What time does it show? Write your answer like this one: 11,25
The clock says 1,20
